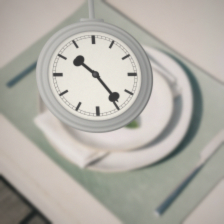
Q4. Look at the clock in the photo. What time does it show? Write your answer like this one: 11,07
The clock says 10,24
